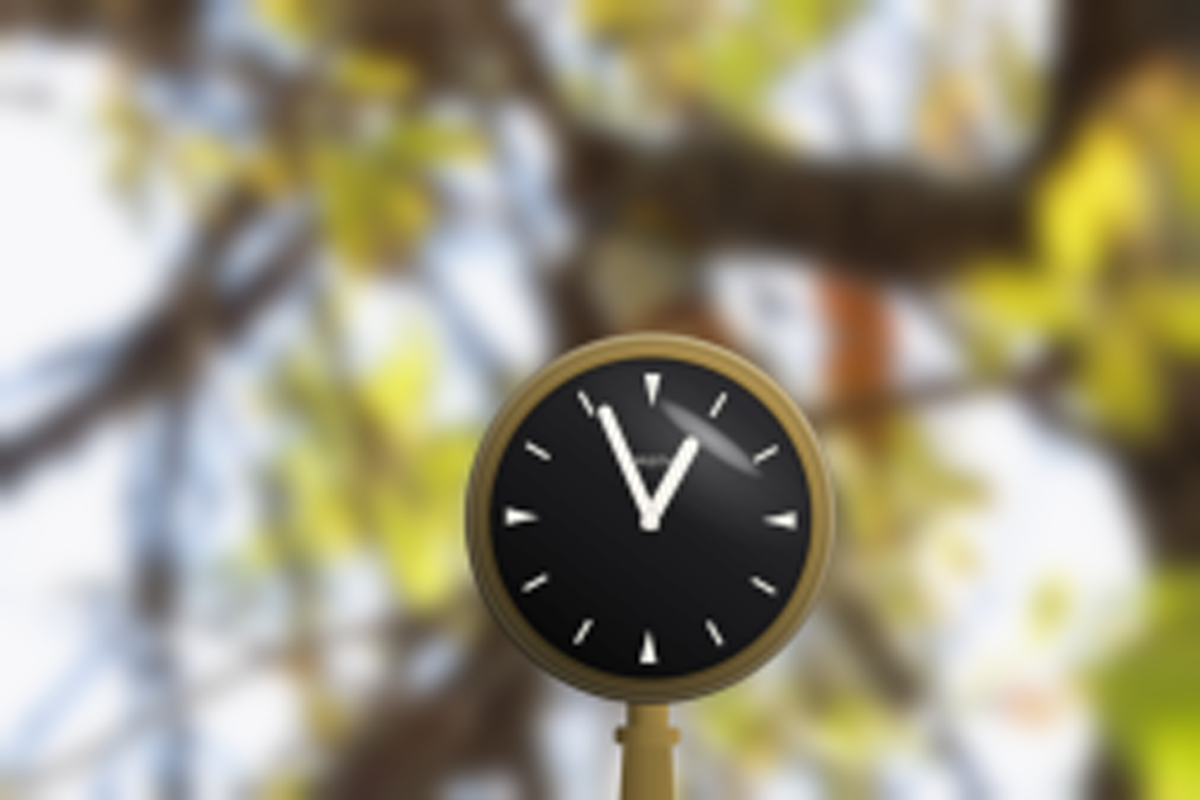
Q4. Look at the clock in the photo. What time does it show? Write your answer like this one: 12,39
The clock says 12,56
